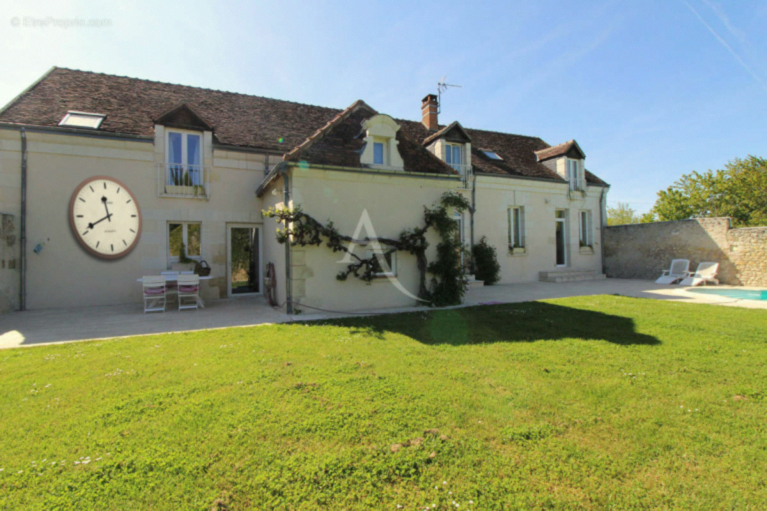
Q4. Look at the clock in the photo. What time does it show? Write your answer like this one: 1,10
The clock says 11,41
